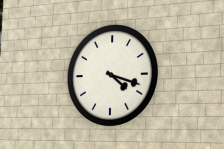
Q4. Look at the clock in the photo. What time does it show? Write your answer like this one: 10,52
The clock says 4,18
